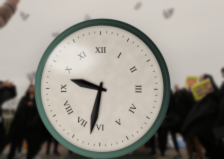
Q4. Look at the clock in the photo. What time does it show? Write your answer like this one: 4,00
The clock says 9,32
